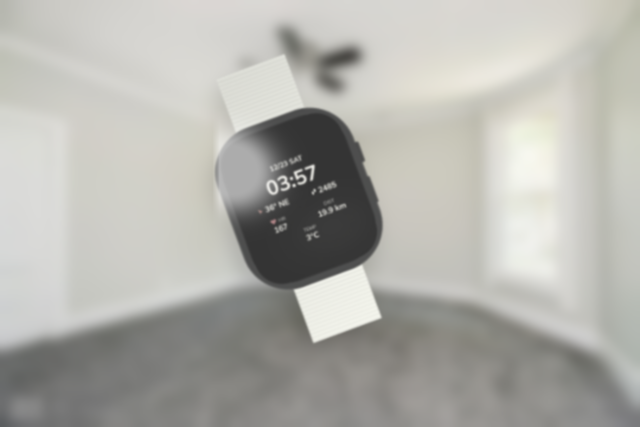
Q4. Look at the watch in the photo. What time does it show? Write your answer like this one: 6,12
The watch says 3,57
